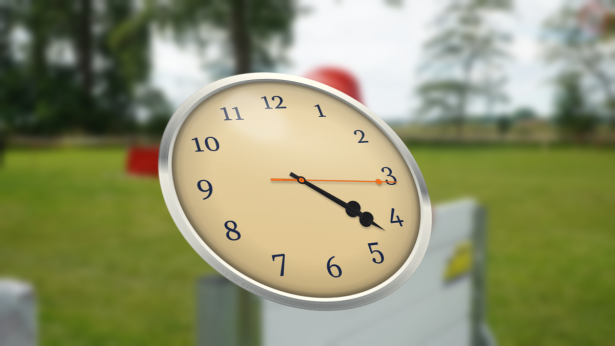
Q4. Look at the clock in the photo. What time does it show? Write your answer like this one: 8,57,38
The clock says 4,22,16
